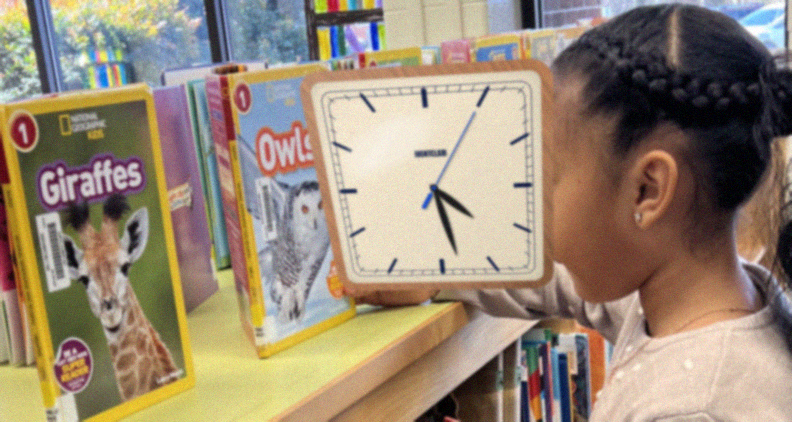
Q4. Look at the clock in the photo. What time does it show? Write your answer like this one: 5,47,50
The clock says 4,28,05
